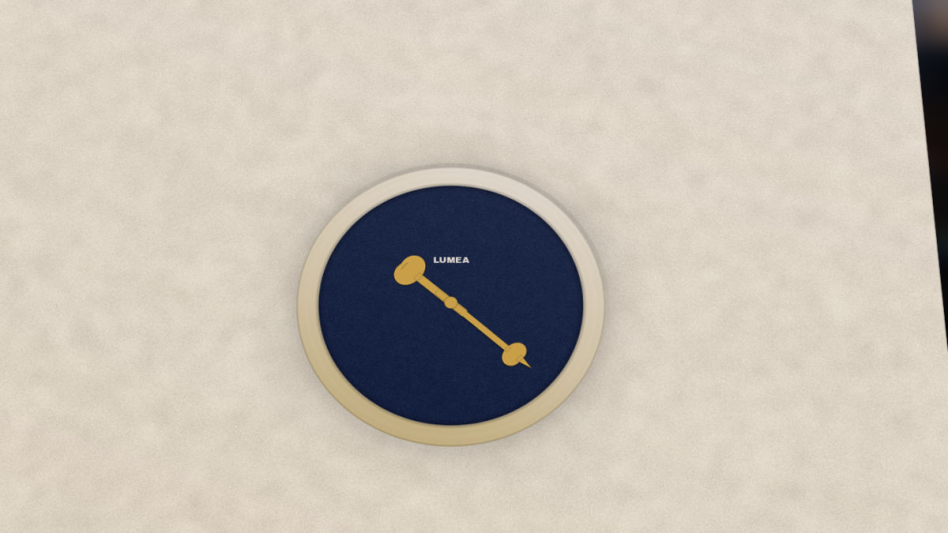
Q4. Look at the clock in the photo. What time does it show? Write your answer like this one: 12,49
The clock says 10,22
